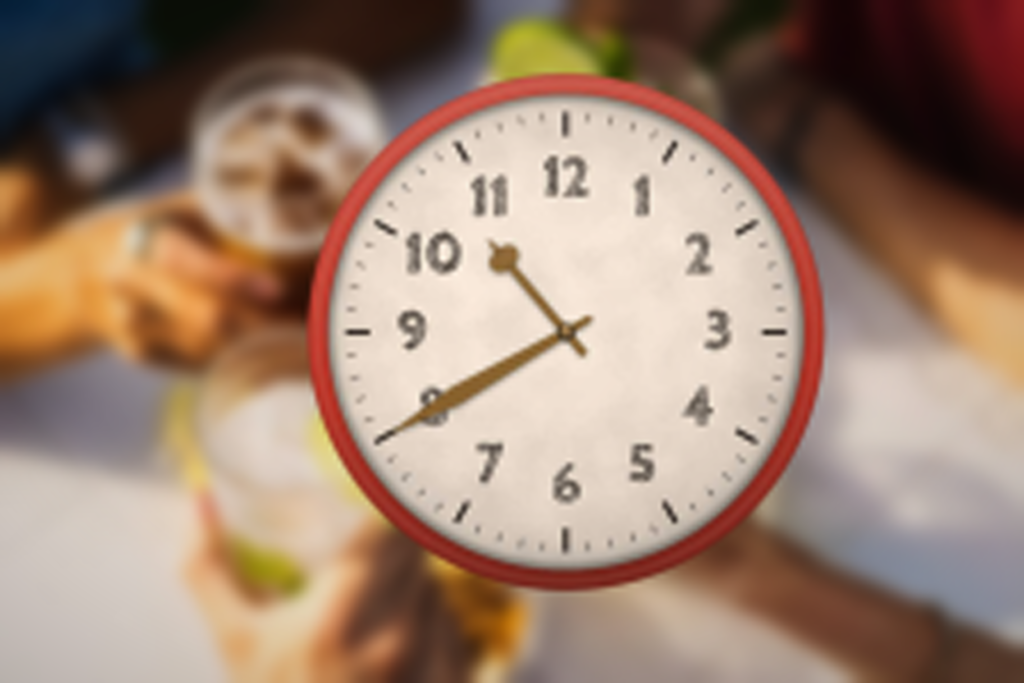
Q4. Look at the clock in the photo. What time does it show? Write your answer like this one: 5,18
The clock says 10,40
